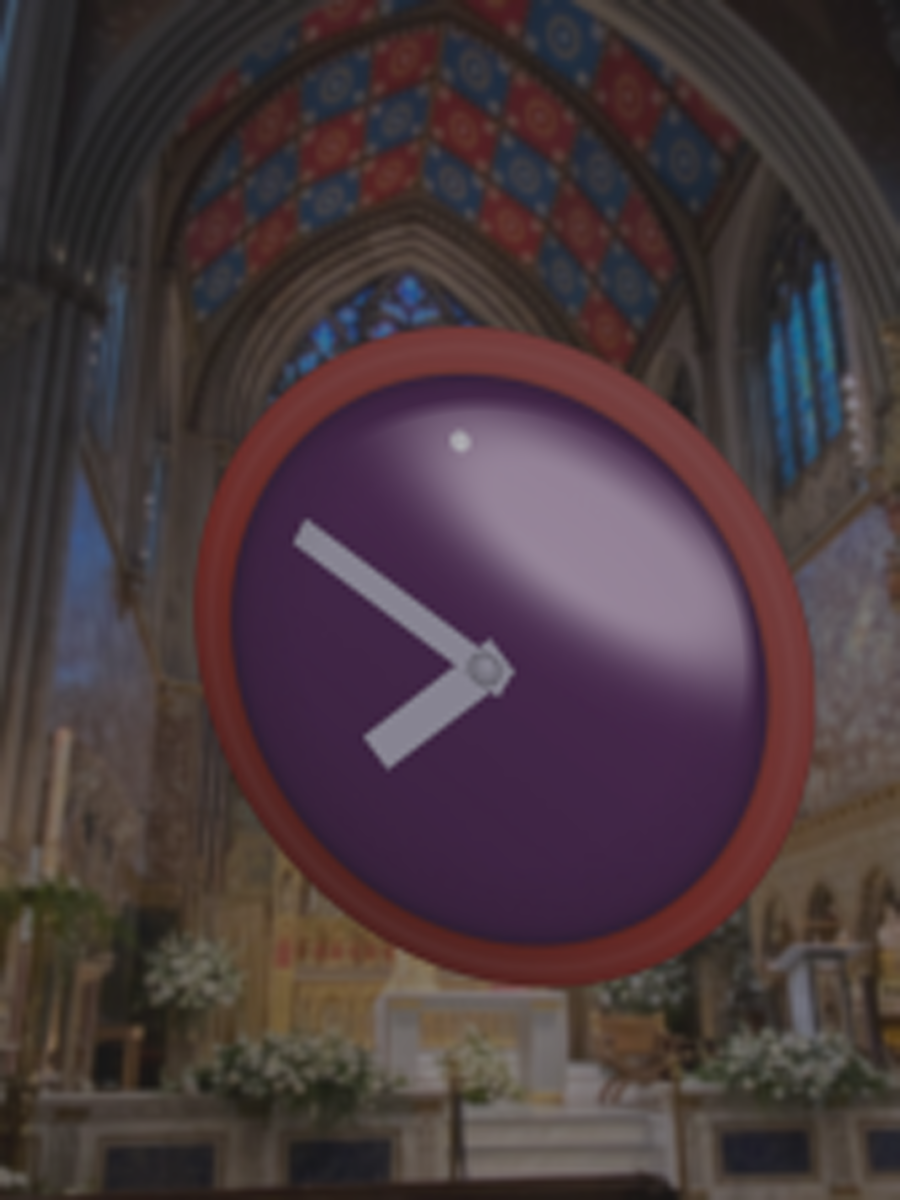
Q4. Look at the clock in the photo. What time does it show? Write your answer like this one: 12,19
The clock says 7,51
